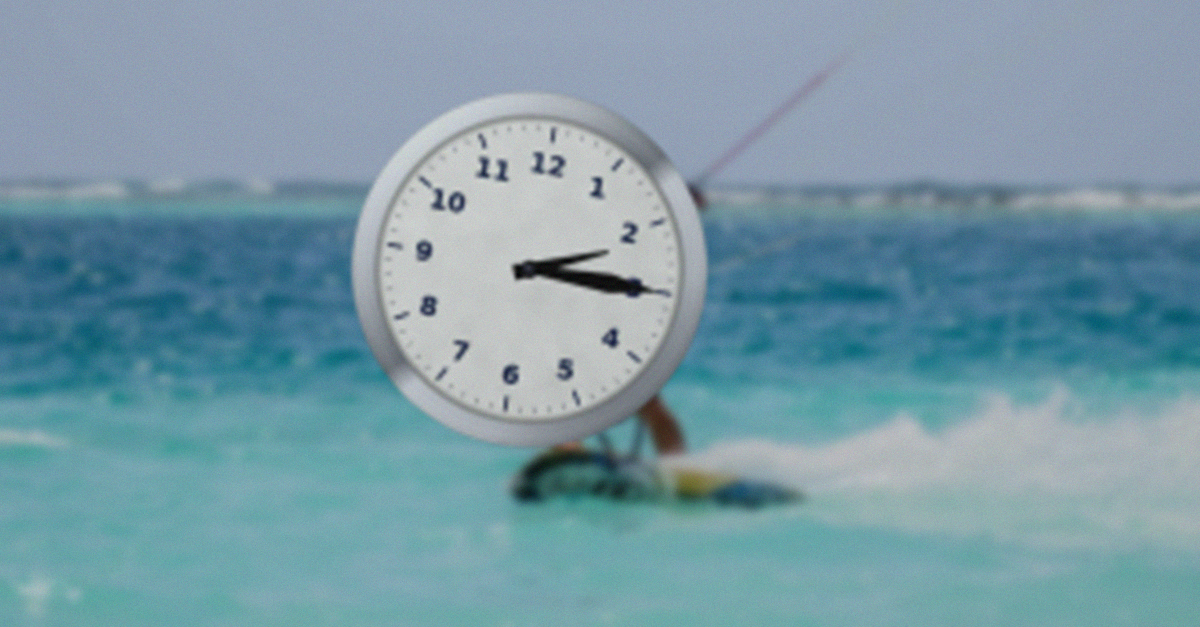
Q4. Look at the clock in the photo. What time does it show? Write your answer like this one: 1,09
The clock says 2,15
